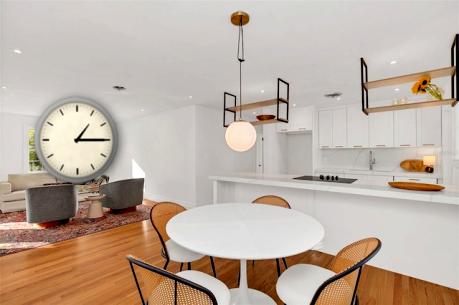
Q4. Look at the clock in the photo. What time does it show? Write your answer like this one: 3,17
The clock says 1,15
